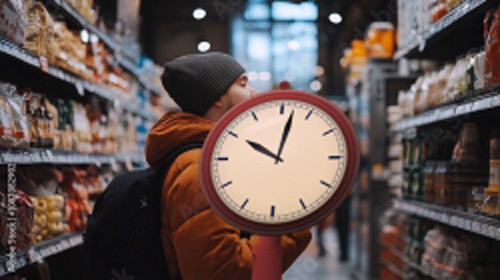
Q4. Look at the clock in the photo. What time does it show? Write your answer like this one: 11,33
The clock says 10,02
